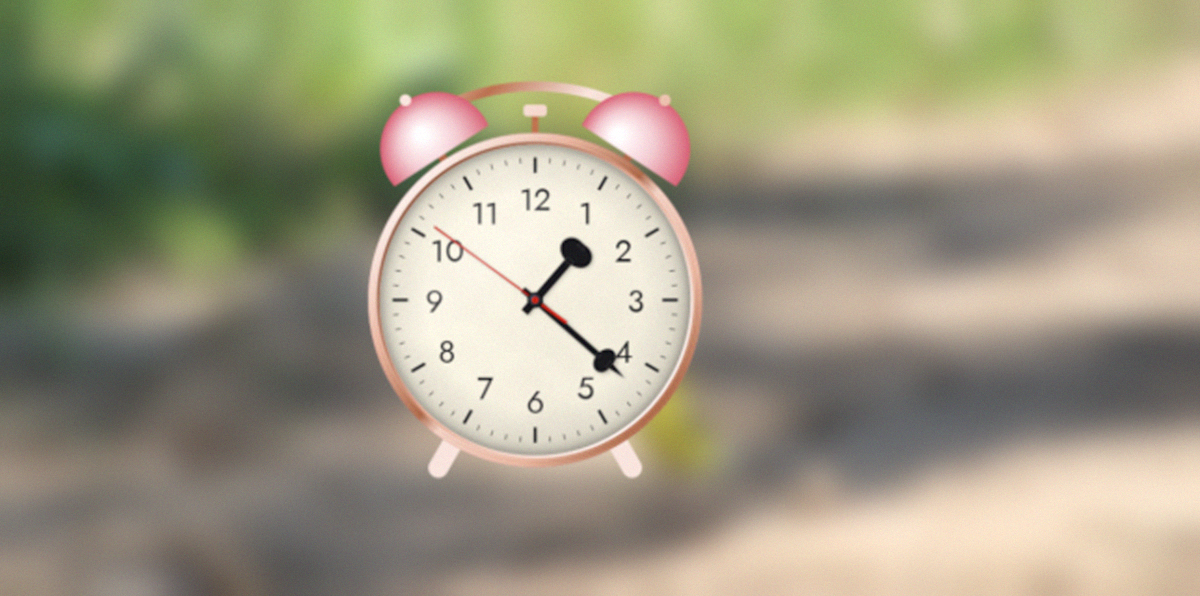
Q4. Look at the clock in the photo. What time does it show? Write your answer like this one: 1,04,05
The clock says 1,21,51
